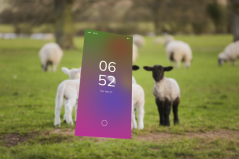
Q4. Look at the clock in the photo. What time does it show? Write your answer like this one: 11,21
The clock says 6,52
